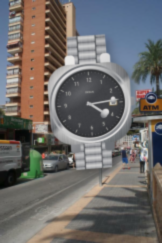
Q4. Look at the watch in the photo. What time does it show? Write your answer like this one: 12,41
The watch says 4,14
